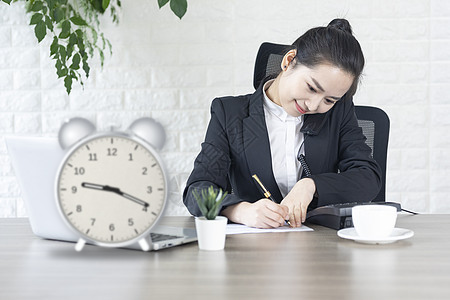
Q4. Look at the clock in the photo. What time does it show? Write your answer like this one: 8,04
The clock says 9,19
